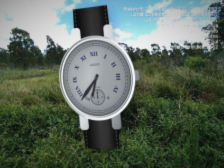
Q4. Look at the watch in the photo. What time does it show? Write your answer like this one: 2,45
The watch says 6,37
